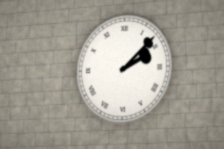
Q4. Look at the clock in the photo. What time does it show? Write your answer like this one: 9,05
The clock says 2,08
